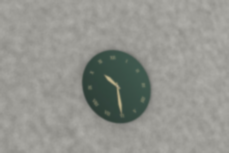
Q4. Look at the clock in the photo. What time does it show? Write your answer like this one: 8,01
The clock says 10,30
